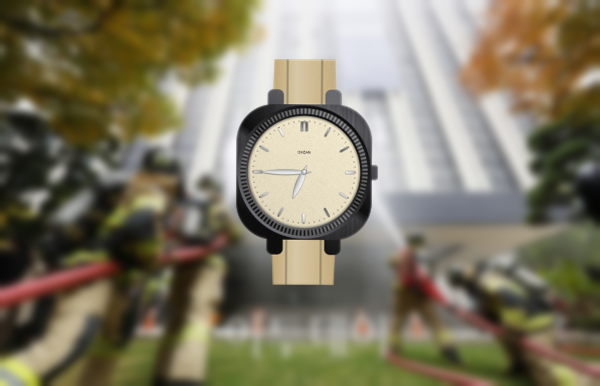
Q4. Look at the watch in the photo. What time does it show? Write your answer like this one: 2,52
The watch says 6,45
